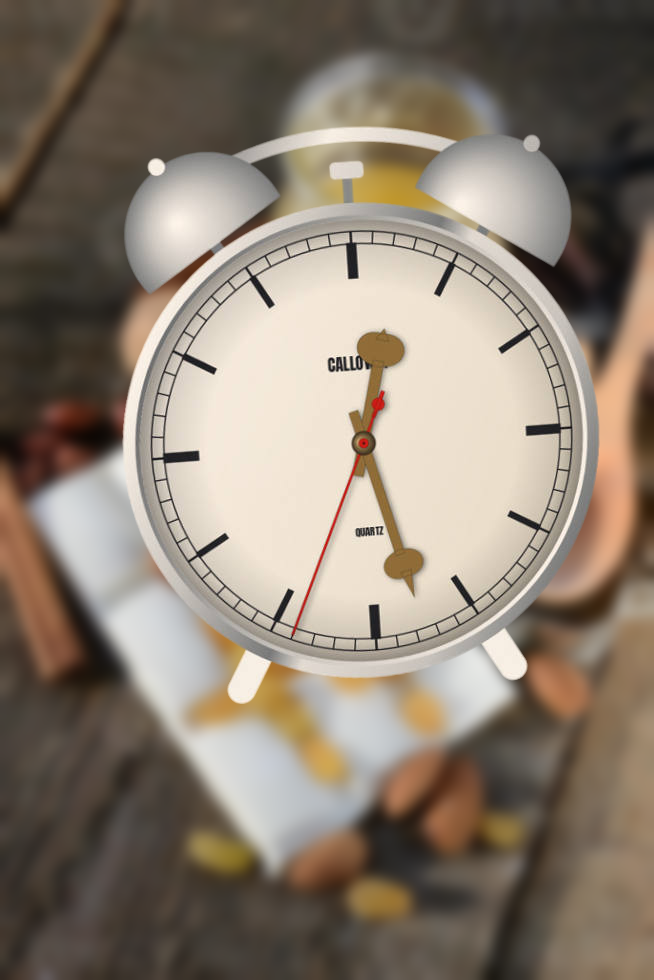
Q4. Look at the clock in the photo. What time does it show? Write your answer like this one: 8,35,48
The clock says 12,27,34
